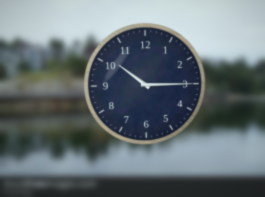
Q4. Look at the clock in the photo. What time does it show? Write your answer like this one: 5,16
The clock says 10,15
